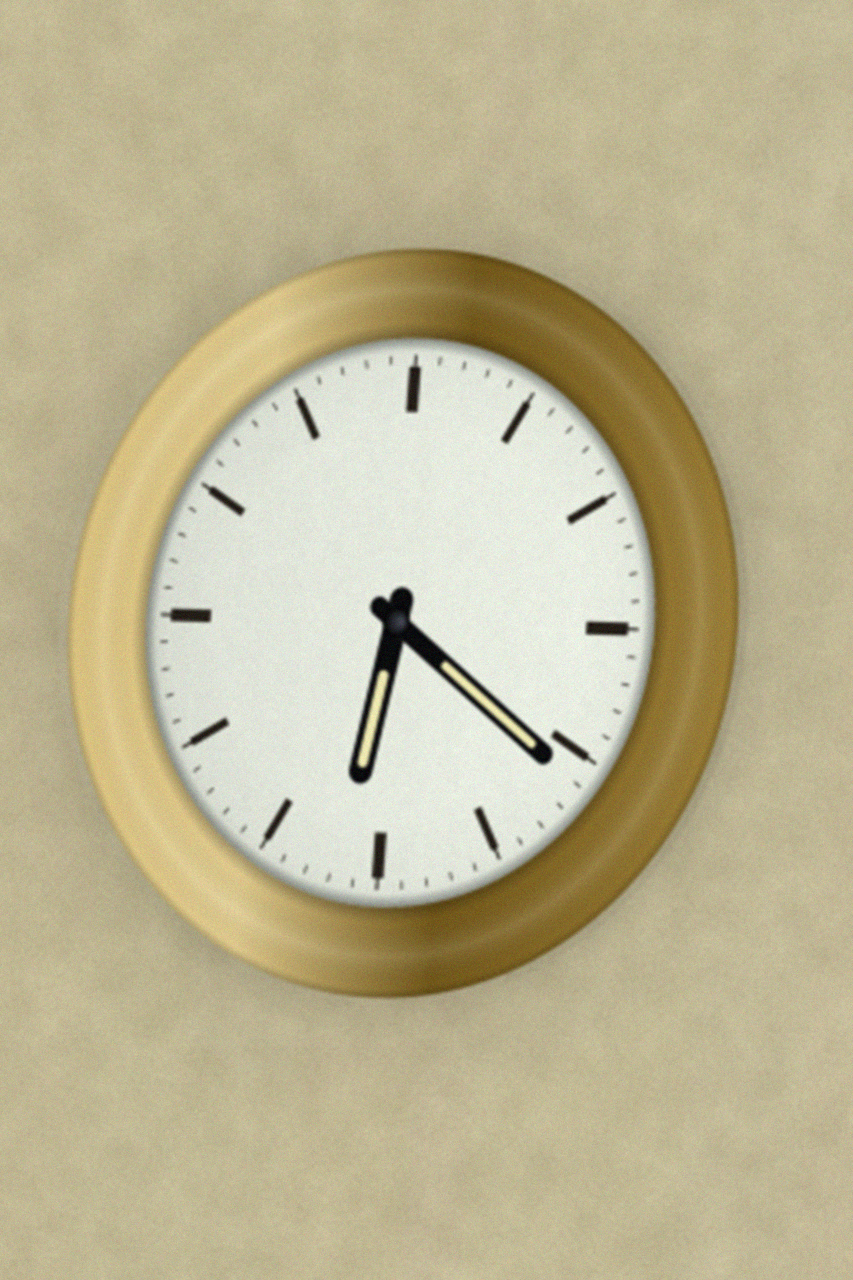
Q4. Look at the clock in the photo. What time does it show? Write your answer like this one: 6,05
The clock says 6,21
